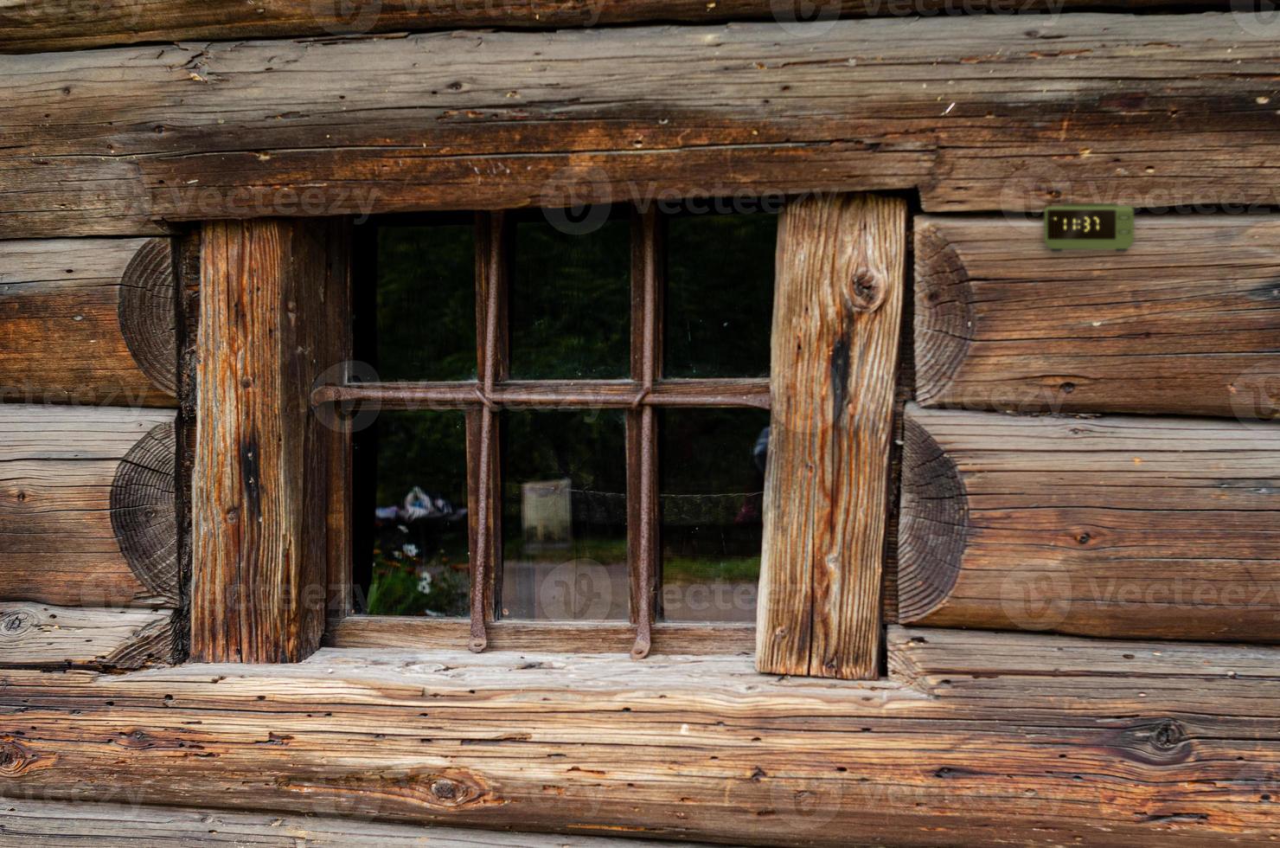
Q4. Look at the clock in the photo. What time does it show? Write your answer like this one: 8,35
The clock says 11,37
